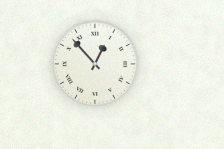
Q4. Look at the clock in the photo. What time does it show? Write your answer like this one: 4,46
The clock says 12,53
